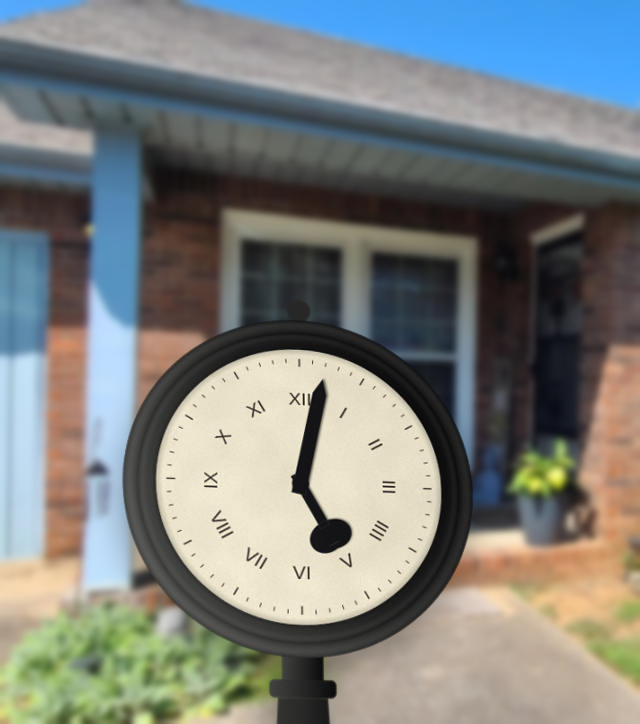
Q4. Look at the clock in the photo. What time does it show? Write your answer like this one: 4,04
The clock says 5,02
